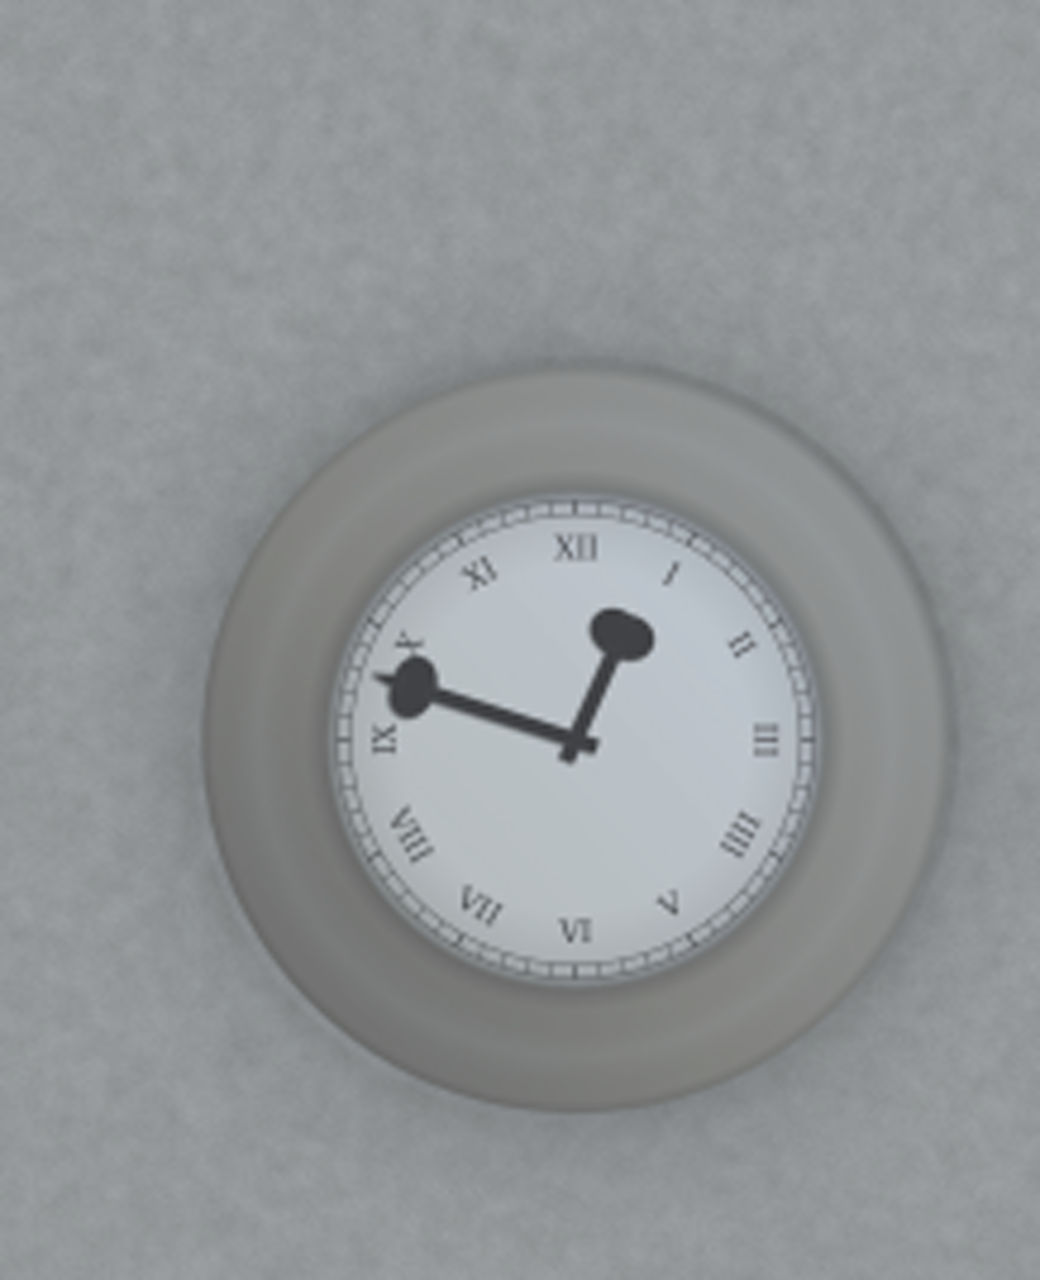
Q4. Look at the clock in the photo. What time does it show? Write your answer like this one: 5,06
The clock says 12,48
